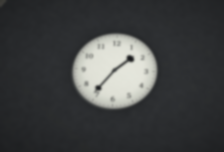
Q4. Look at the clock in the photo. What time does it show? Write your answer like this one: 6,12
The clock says 1,36
